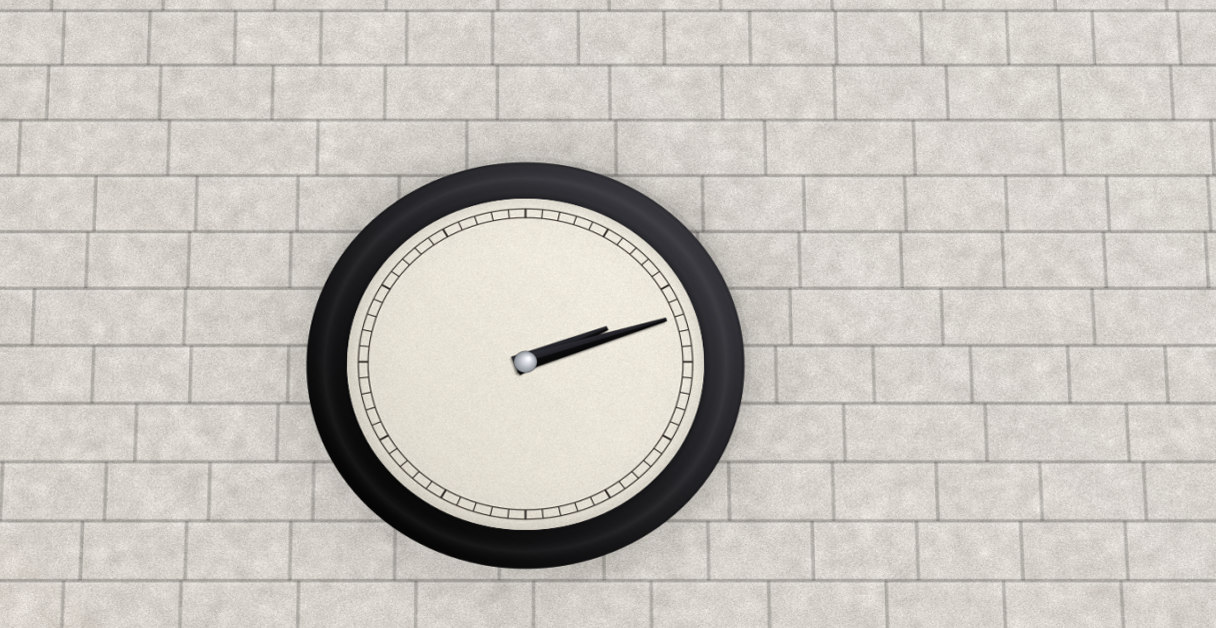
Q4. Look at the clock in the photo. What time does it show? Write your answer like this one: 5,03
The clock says 2,12
